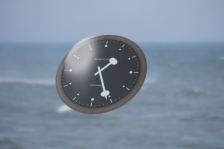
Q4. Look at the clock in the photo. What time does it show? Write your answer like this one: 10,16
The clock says 1,26
